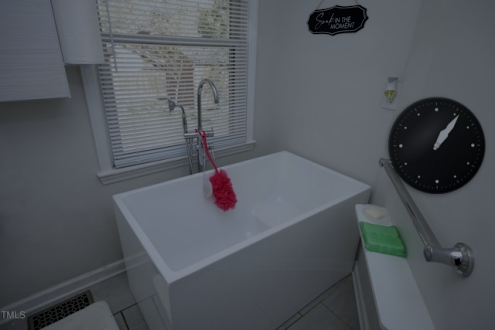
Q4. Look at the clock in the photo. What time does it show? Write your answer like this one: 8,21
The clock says 1,06
